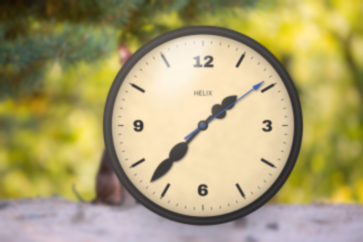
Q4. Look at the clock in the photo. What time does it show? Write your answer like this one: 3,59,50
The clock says 1,37,09
